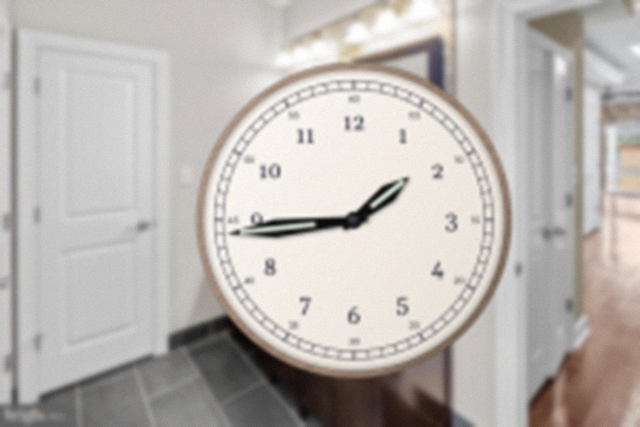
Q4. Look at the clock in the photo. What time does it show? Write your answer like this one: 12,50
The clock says 1,44
